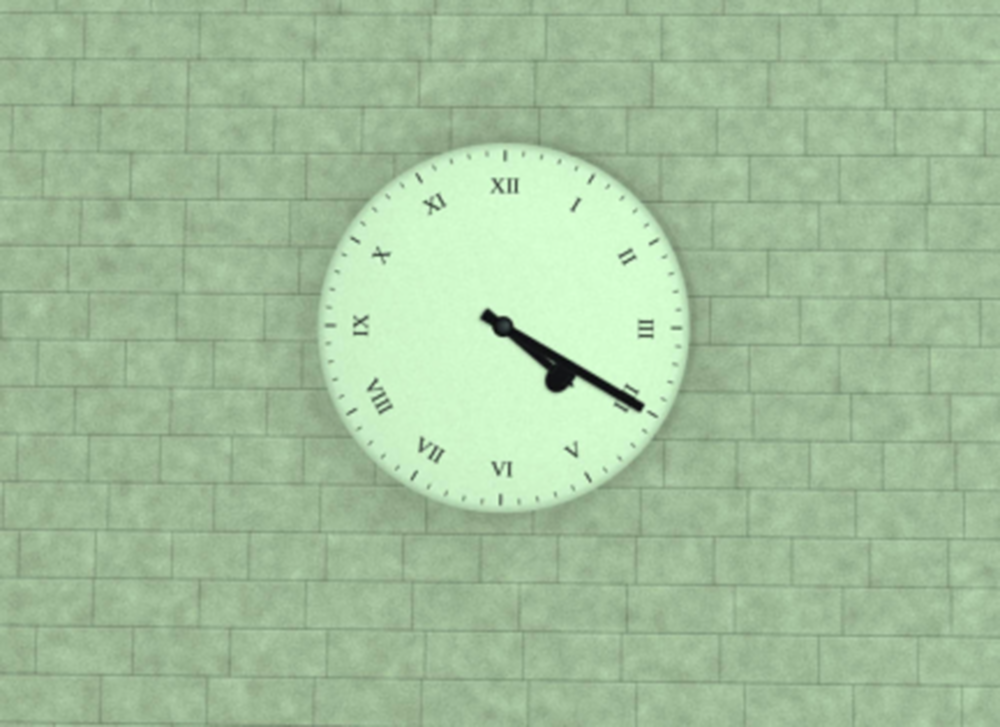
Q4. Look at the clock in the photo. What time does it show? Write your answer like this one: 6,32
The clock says 4,20
